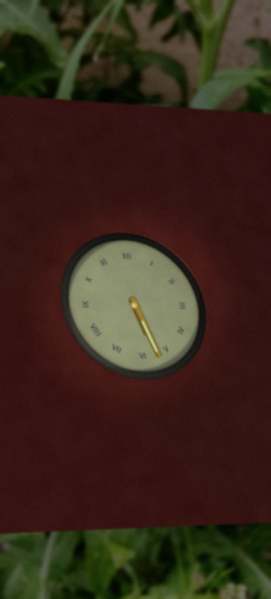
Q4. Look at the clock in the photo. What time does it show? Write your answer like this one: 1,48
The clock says 5,27
